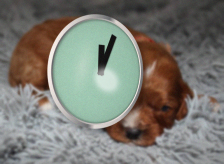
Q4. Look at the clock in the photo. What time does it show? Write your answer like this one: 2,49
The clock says 12,04
